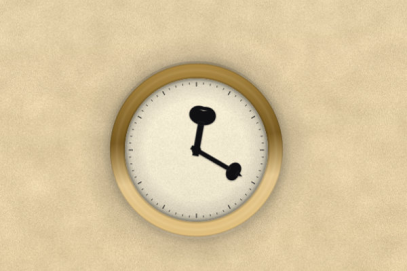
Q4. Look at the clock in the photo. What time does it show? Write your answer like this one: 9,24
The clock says 12,20
